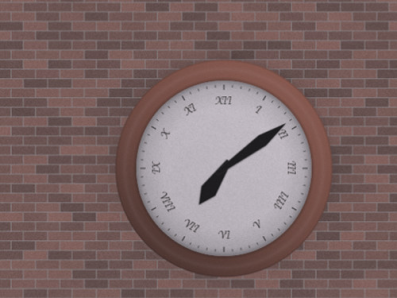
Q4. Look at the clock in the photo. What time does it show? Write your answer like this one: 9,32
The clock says 7,09
